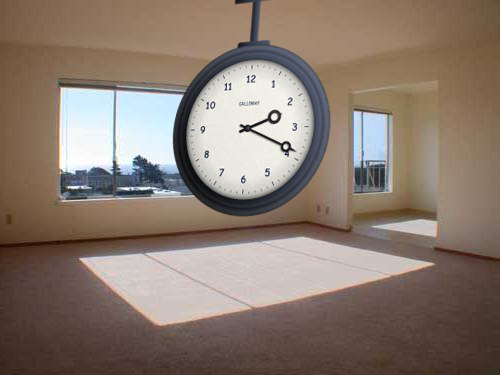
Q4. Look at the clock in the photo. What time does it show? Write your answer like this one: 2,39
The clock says 2,19
